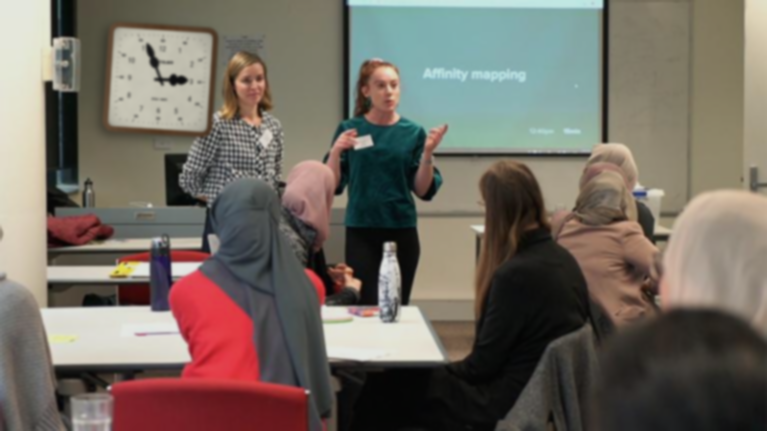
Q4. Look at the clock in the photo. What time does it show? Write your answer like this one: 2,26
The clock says 2,56
